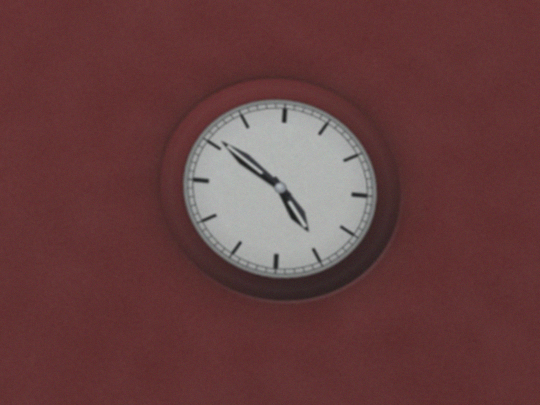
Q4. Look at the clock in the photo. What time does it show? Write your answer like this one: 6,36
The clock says 4,51
